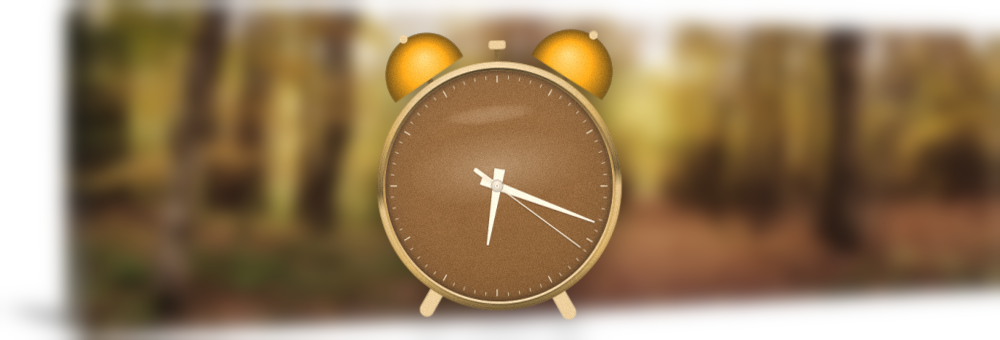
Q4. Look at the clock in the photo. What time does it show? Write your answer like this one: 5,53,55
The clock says 6,18,21
